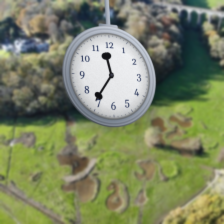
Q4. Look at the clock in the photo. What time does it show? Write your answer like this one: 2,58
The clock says 11,36
